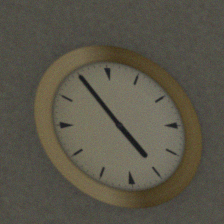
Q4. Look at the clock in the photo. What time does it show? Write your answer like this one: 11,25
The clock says 4,55
